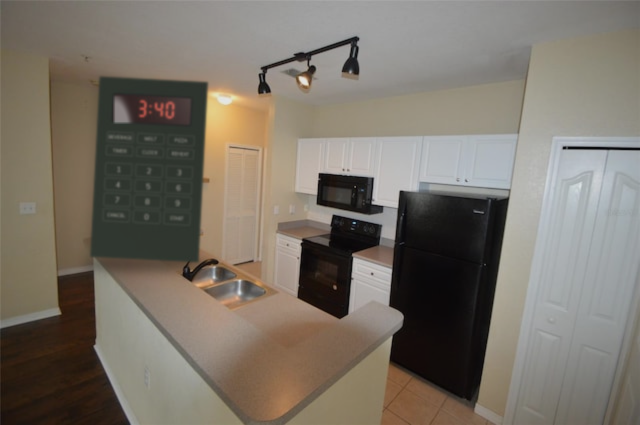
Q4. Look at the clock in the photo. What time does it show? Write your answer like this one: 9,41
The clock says 3,40
